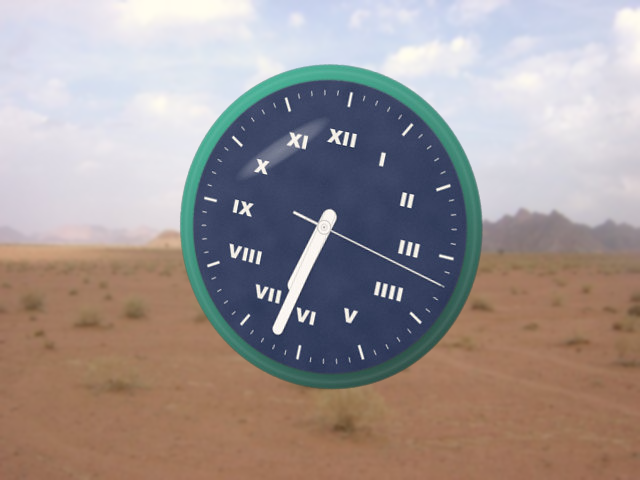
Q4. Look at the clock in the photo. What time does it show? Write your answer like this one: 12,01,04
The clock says 6,32,17
